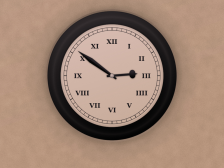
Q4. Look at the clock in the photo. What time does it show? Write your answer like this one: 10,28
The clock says 2,51
